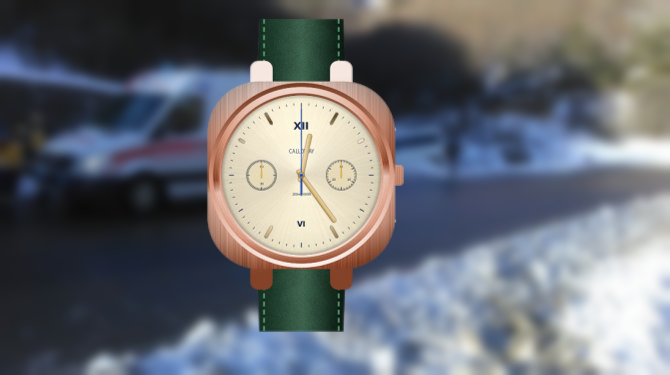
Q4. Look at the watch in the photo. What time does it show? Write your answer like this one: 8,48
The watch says 12,24
